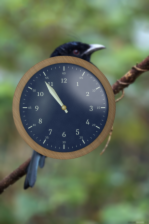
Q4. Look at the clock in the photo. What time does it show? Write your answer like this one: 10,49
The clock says 10,54
